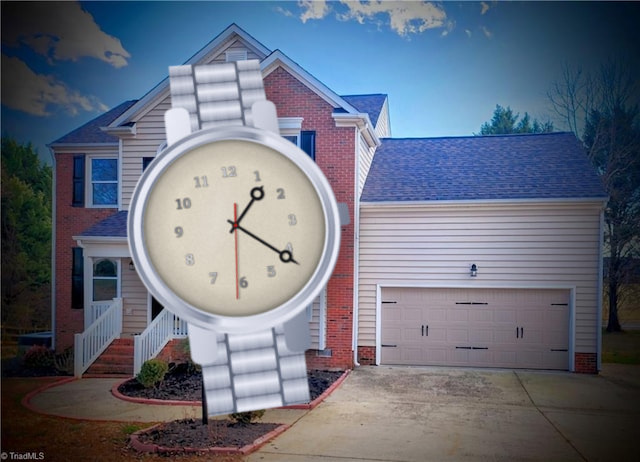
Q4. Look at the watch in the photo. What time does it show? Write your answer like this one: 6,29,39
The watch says 1,21,31
